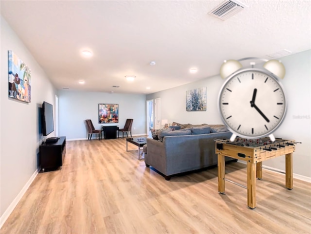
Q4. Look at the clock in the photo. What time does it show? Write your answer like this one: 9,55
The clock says 12,23
